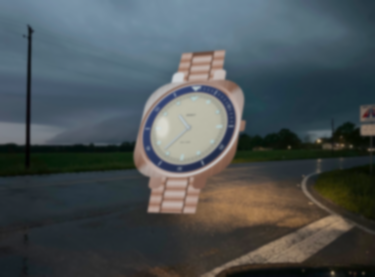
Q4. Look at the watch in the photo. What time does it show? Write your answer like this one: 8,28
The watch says 10,37
